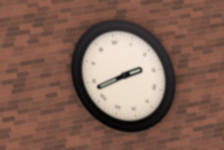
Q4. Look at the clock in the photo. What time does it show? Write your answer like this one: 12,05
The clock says 2,43
